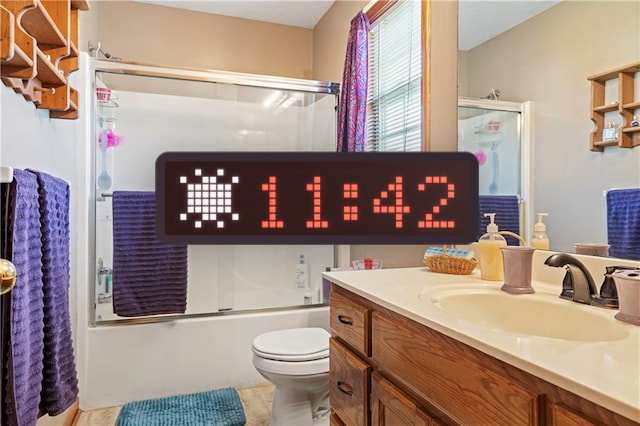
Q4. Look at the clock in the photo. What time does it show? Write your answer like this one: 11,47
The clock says 11,42
